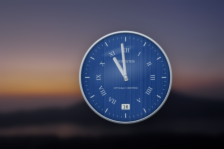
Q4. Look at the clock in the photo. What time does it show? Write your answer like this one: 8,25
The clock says 10,59
